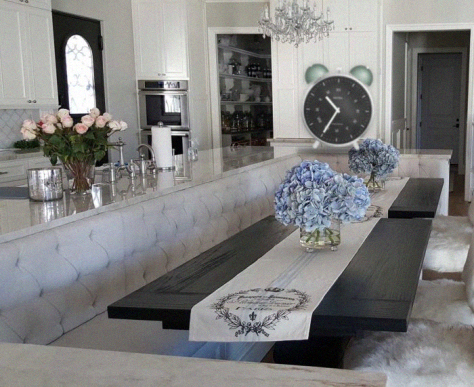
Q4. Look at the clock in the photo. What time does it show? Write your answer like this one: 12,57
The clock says 10,35
